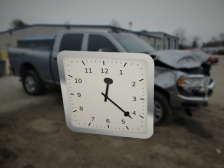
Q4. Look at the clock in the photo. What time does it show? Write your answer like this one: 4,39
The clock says 12,22
